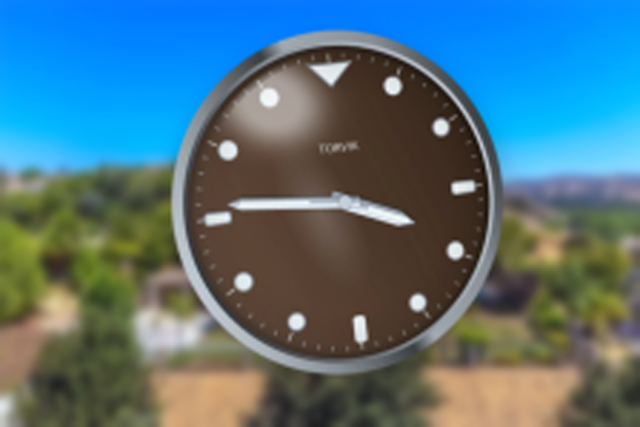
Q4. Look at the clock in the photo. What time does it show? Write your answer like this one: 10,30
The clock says 3,46
